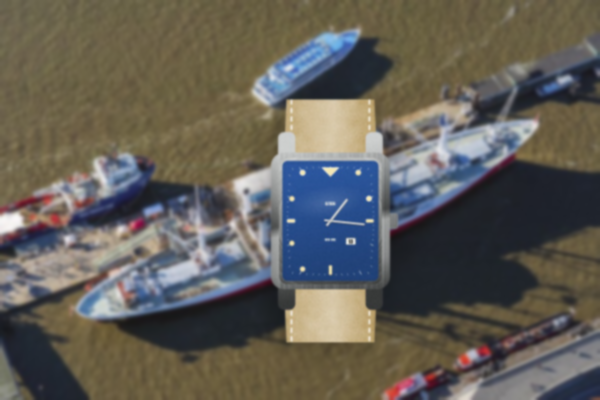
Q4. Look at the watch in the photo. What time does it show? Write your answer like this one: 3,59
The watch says 1,16
